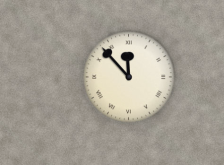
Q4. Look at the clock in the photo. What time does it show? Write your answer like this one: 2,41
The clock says 11,53
